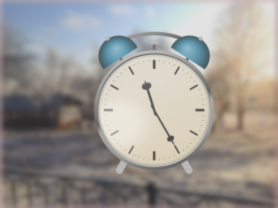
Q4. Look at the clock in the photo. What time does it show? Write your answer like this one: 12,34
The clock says 11,25
